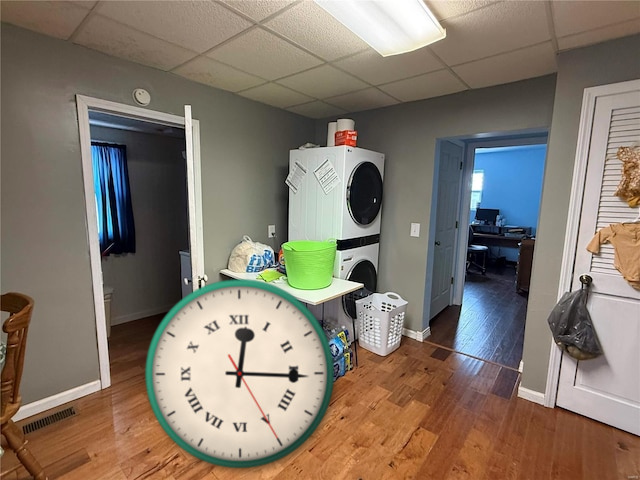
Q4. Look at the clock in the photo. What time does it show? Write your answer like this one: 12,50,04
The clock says 12,15,25
